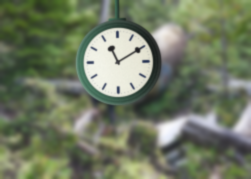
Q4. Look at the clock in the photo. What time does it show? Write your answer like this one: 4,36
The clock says 11,10
